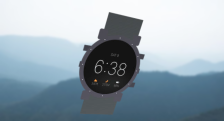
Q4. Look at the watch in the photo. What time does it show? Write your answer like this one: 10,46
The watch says 6,38
